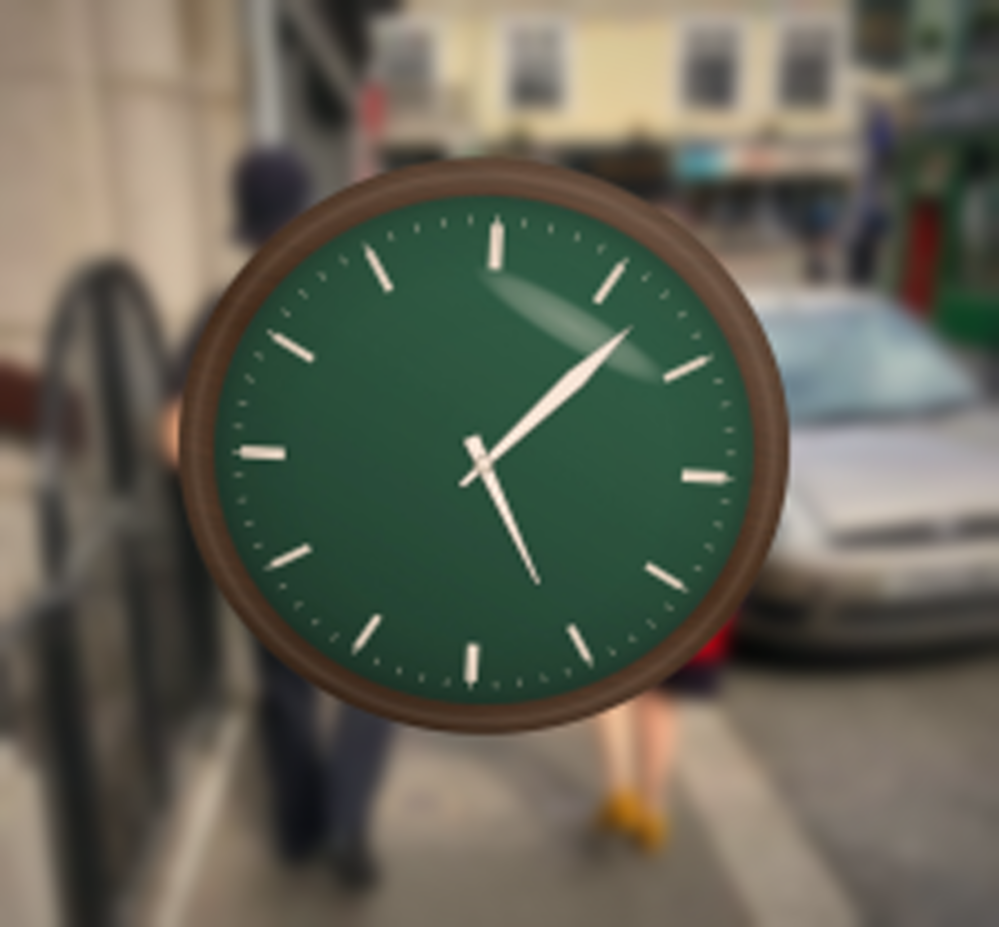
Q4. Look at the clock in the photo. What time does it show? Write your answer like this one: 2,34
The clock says 5,07
